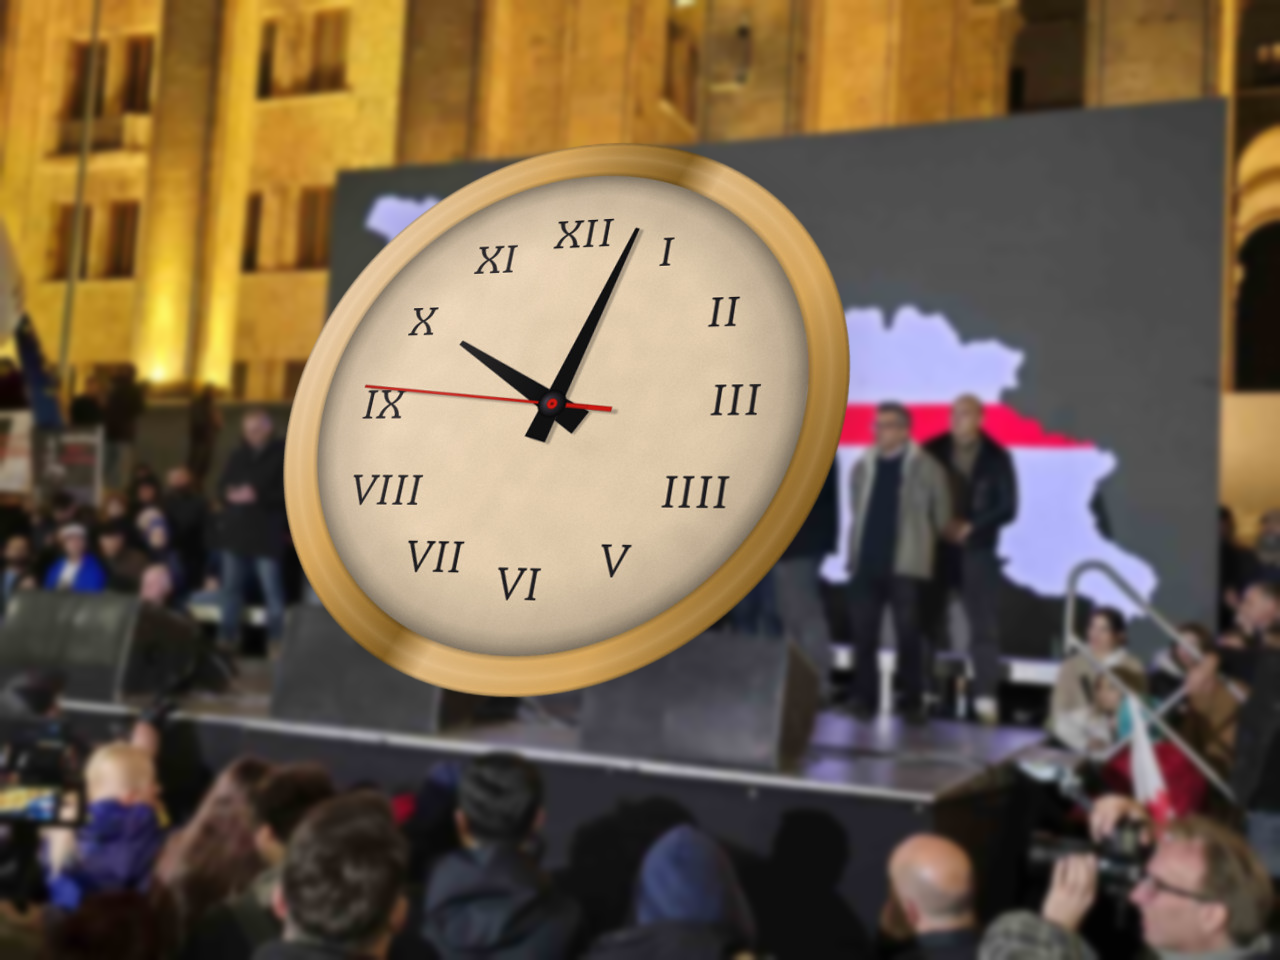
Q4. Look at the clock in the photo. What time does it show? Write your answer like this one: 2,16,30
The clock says 10,02,46
